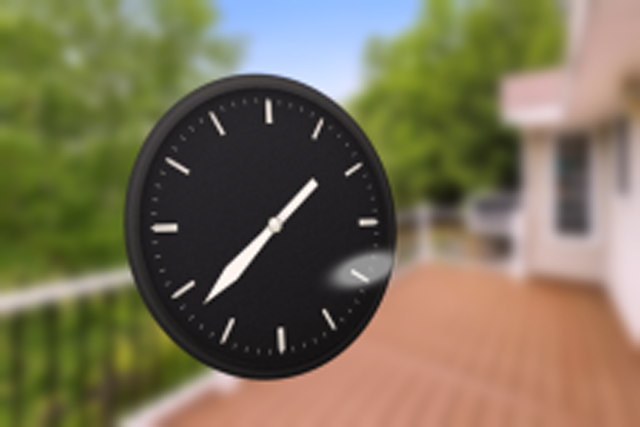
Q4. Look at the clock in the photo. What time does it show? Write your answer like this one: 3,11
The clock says 1,38
